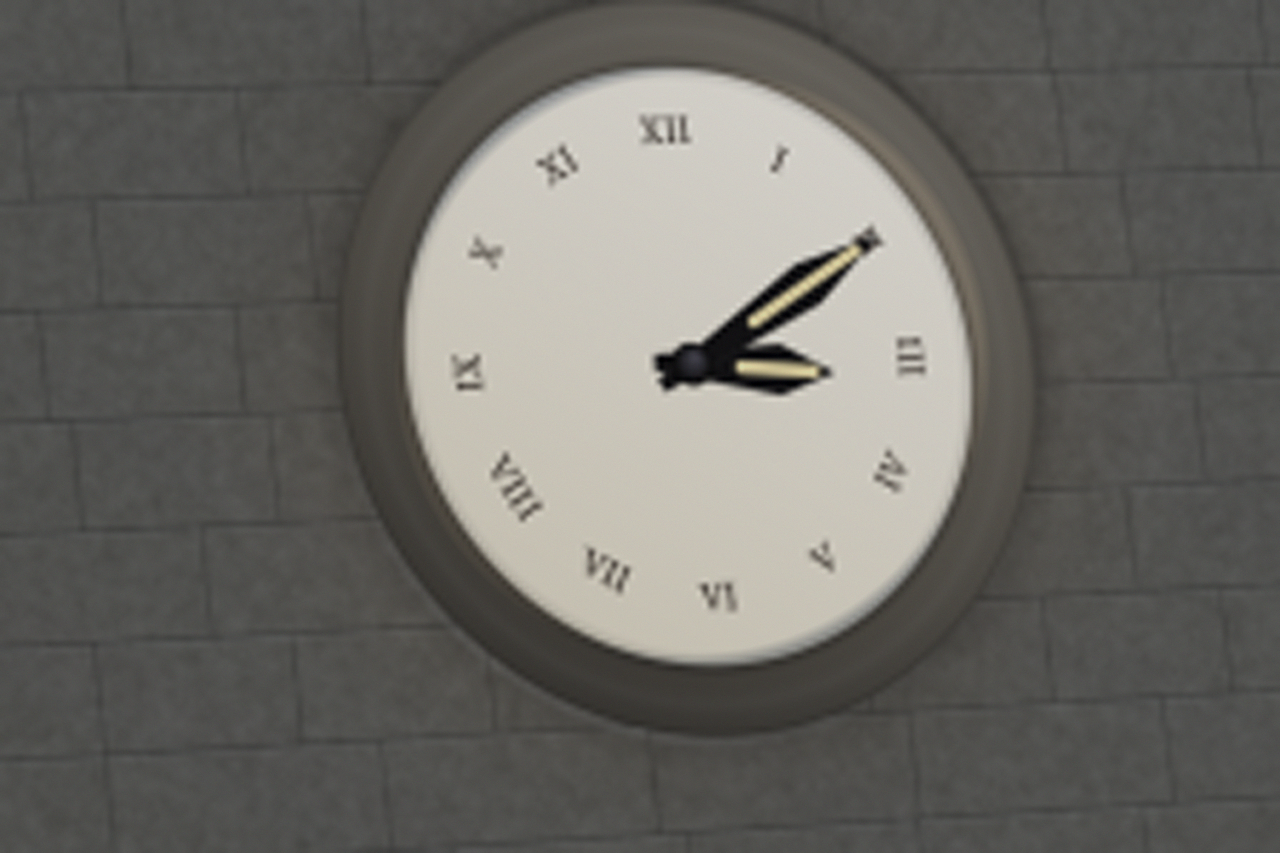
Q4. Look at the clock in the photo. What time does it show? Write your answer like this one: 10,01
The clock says 3,10
